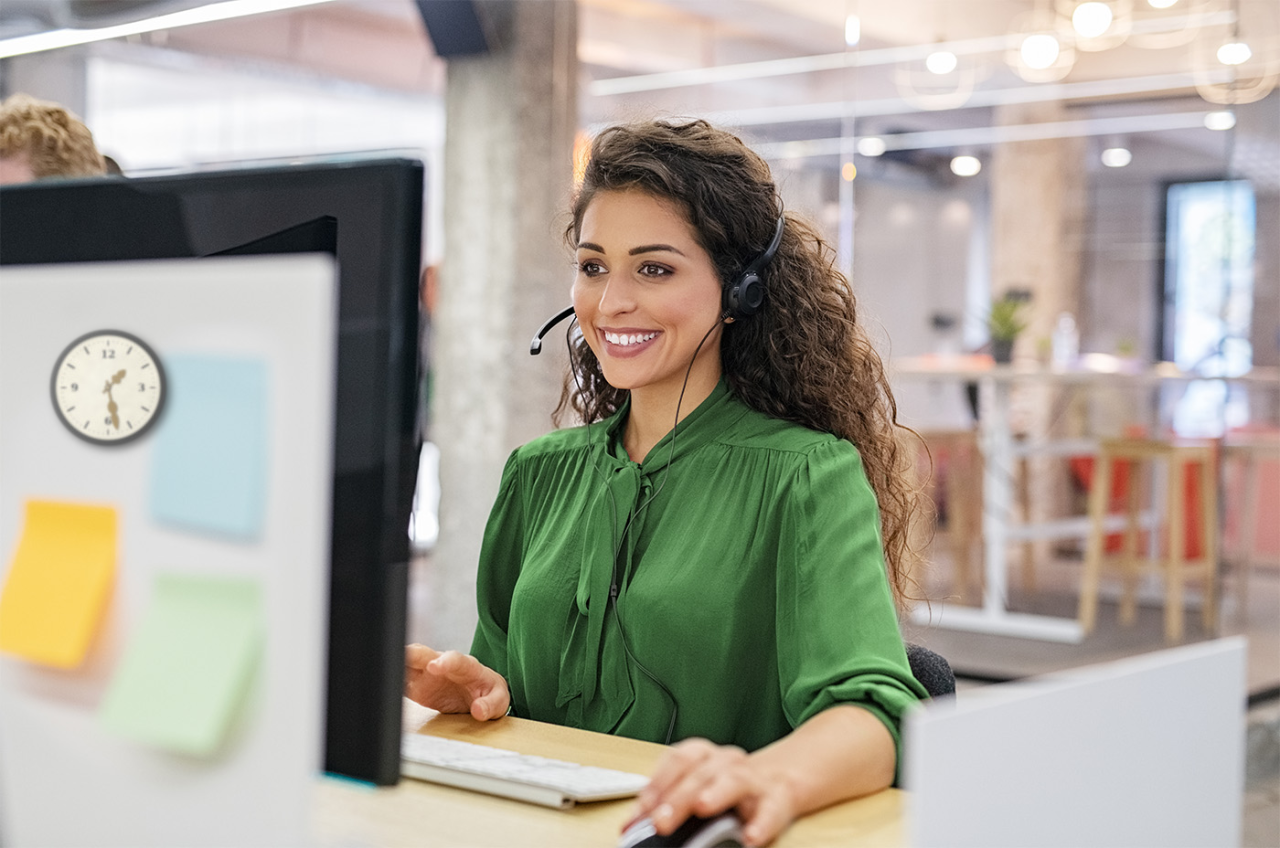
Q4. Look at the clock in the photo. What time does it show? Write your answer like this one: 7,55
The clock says 1,28
